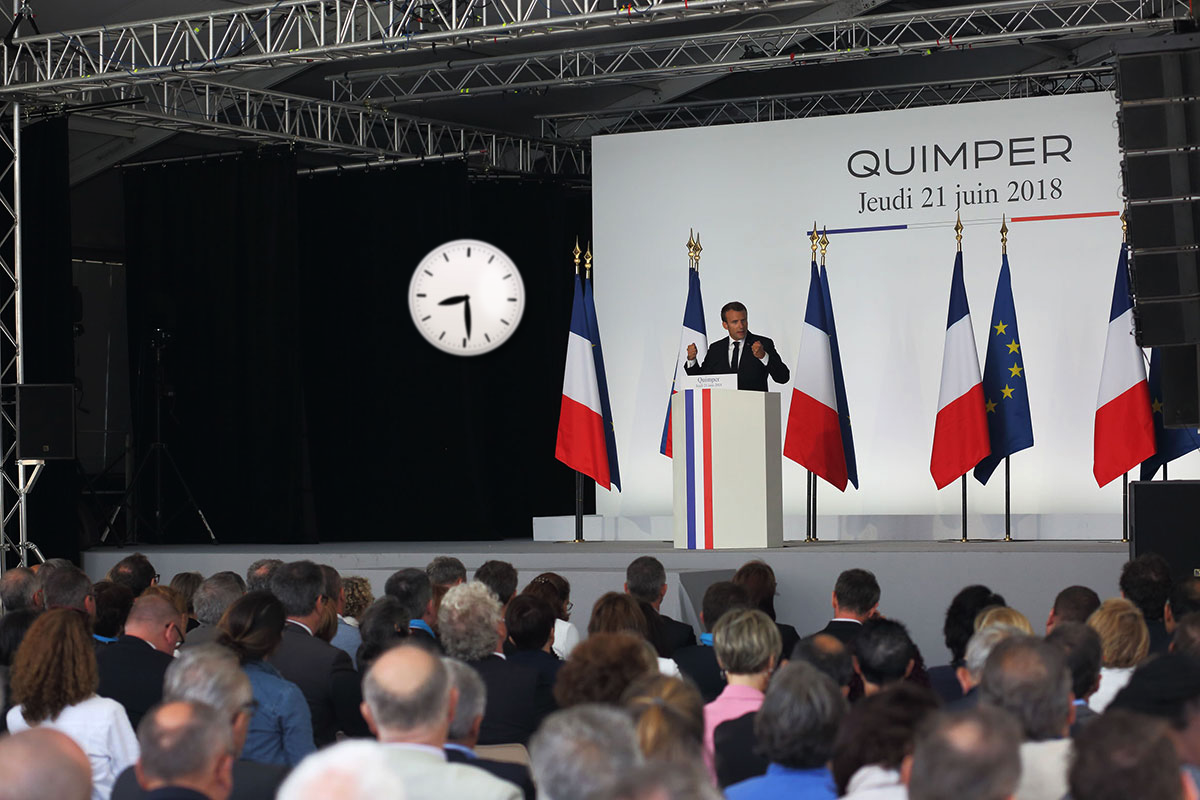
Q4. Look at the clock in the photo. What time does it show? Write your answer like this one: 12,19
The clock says 8,29
